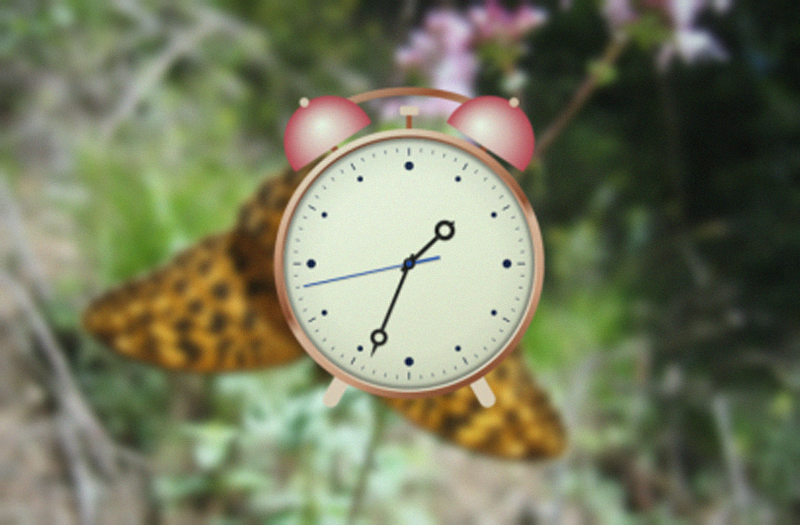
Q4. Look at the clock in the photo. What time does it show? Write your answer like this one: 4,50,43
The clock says 1,33,43
